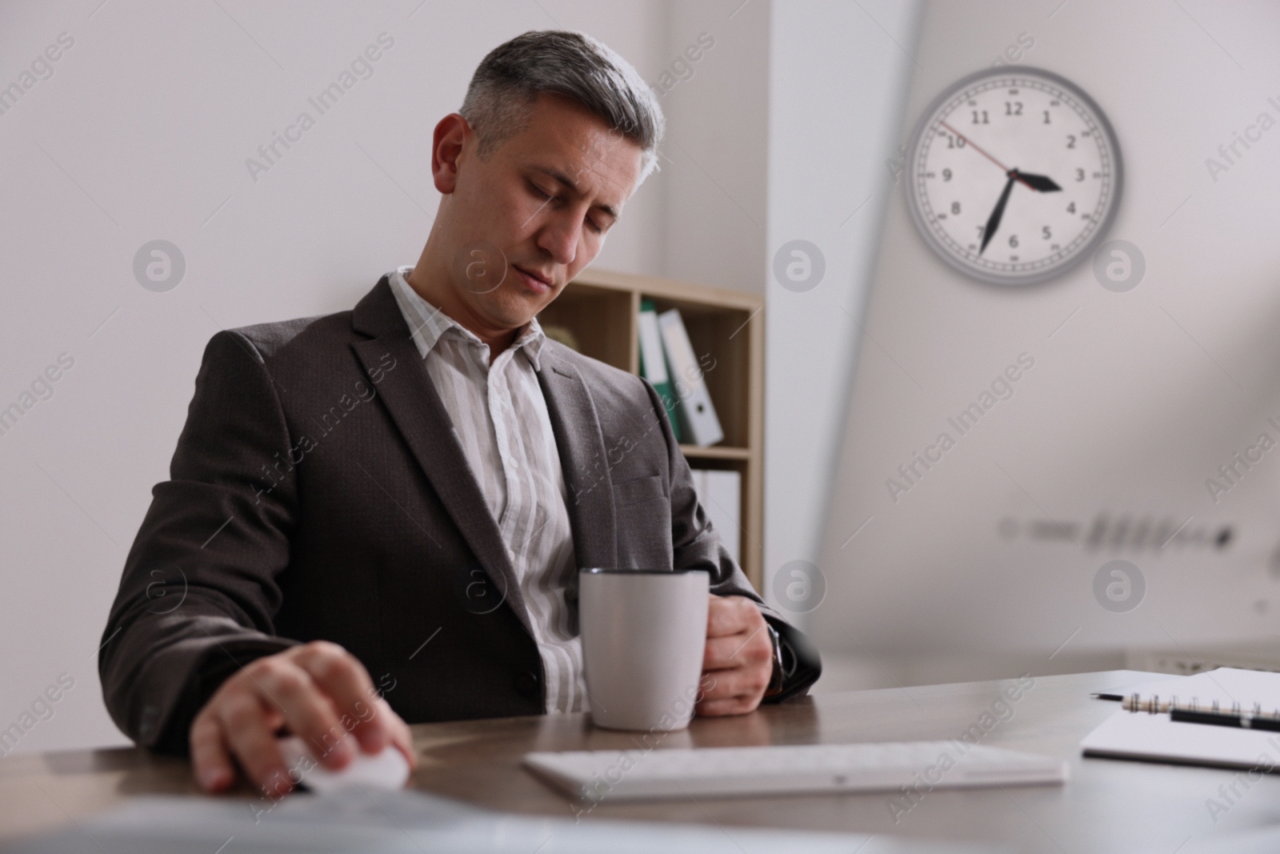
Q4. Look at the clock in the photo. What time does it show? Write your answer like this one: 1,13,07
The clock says 3,33,51
